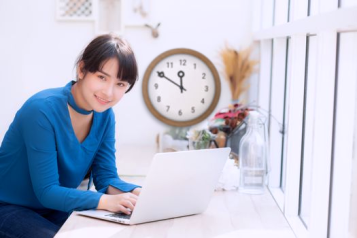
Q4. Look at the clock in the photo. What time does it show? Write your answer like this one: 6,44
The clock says 11,50
